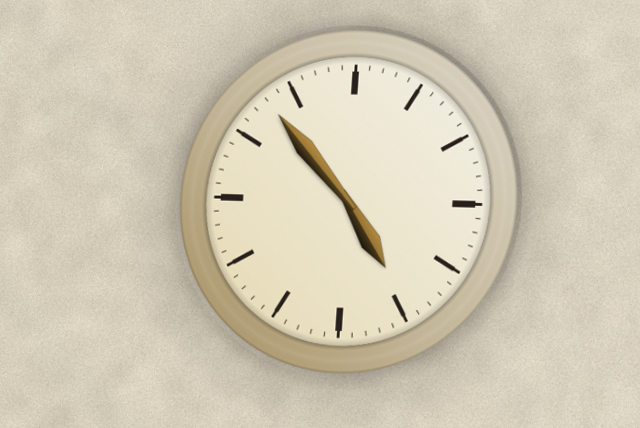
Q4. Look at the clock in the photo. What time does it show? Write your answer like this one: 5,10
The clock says 4,53
